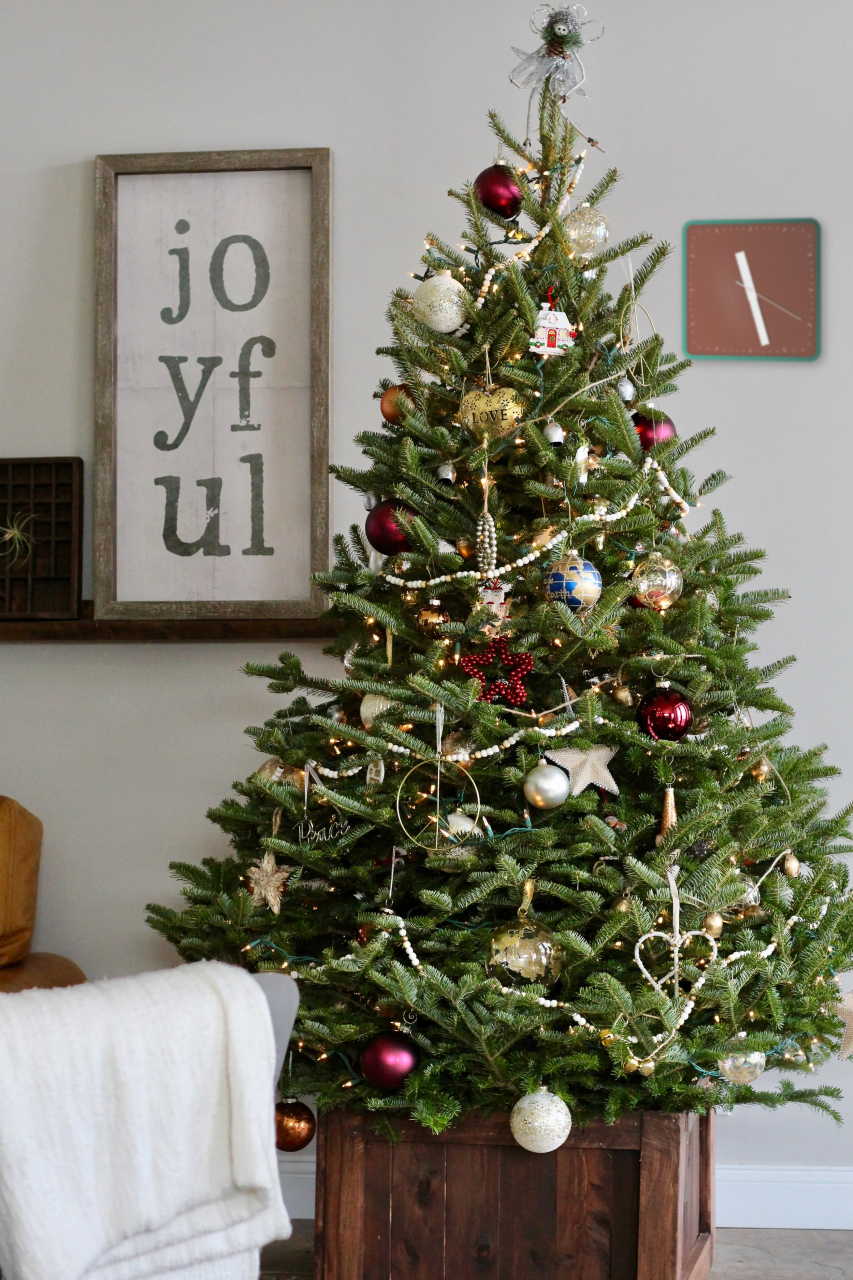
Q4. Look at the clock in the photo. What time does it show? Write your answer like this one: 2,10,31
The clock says 11,27,20
